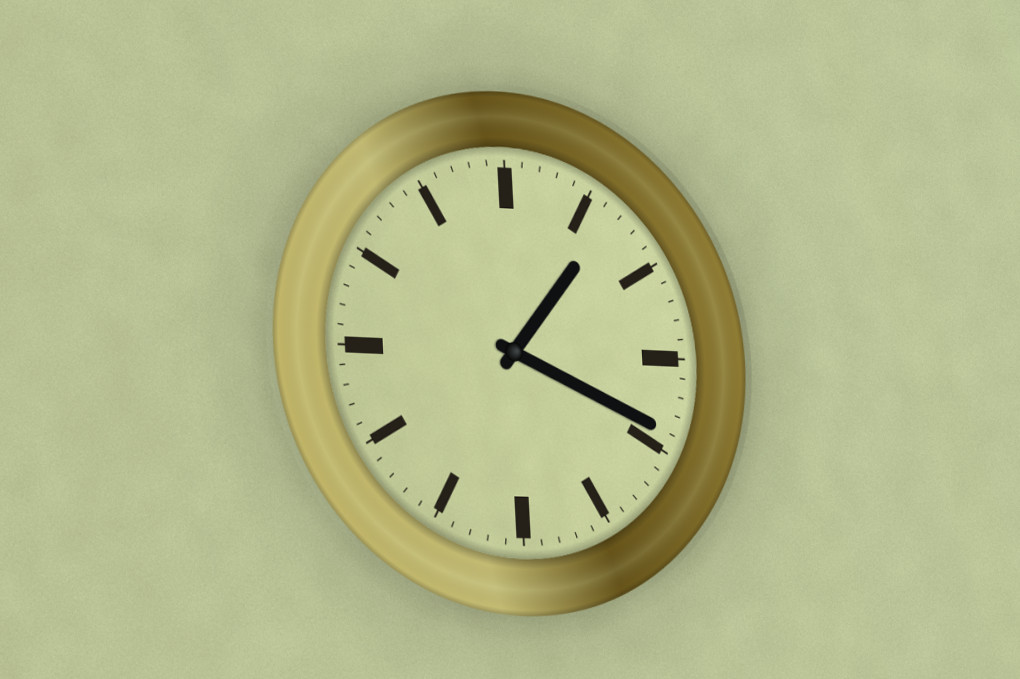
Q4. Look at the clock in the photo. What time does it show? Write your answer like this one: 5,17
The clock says 1,19
